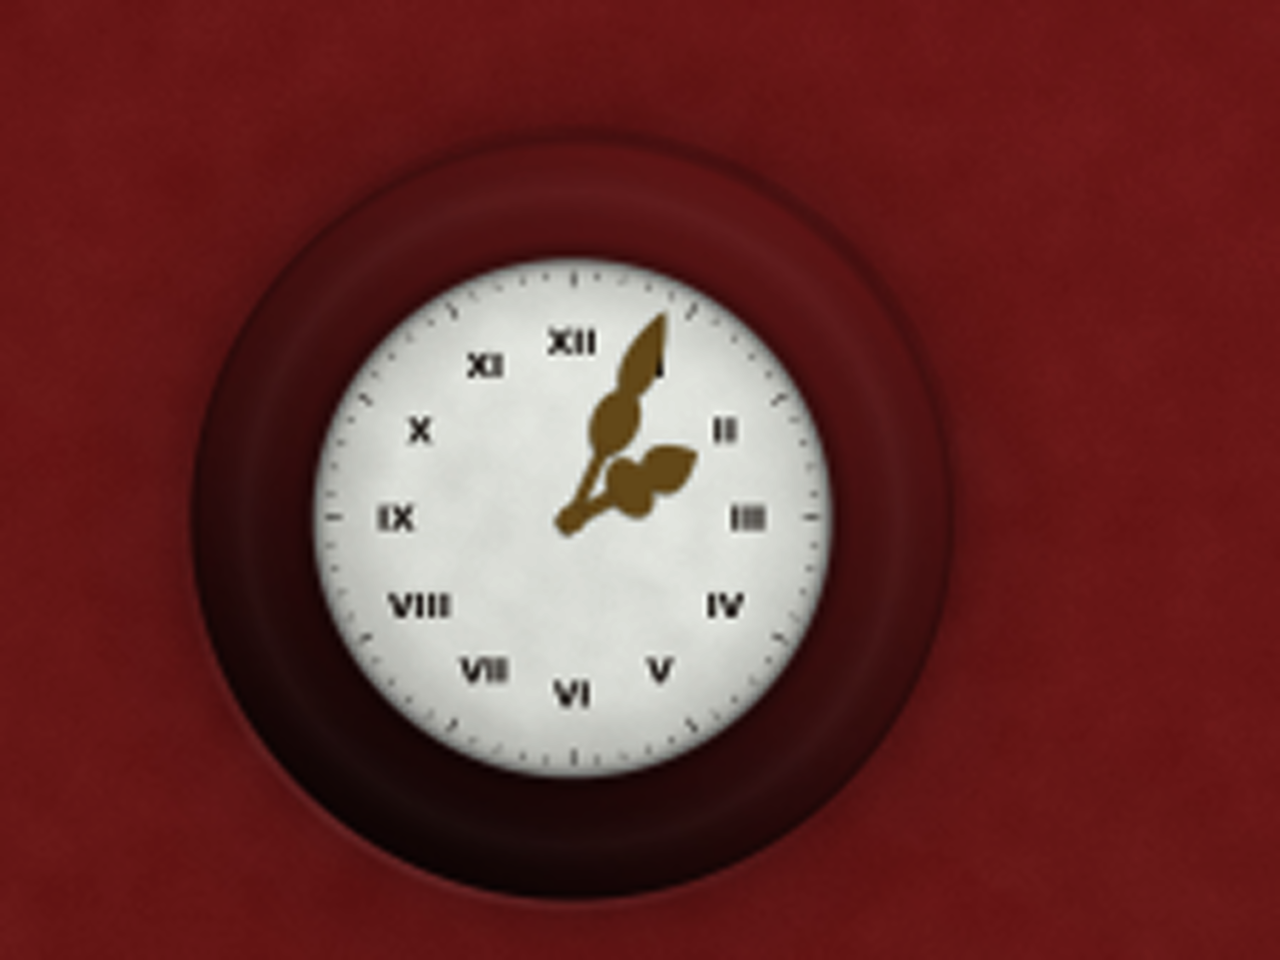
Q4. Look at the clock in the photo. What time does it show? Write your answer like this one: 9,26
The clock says 2,04
